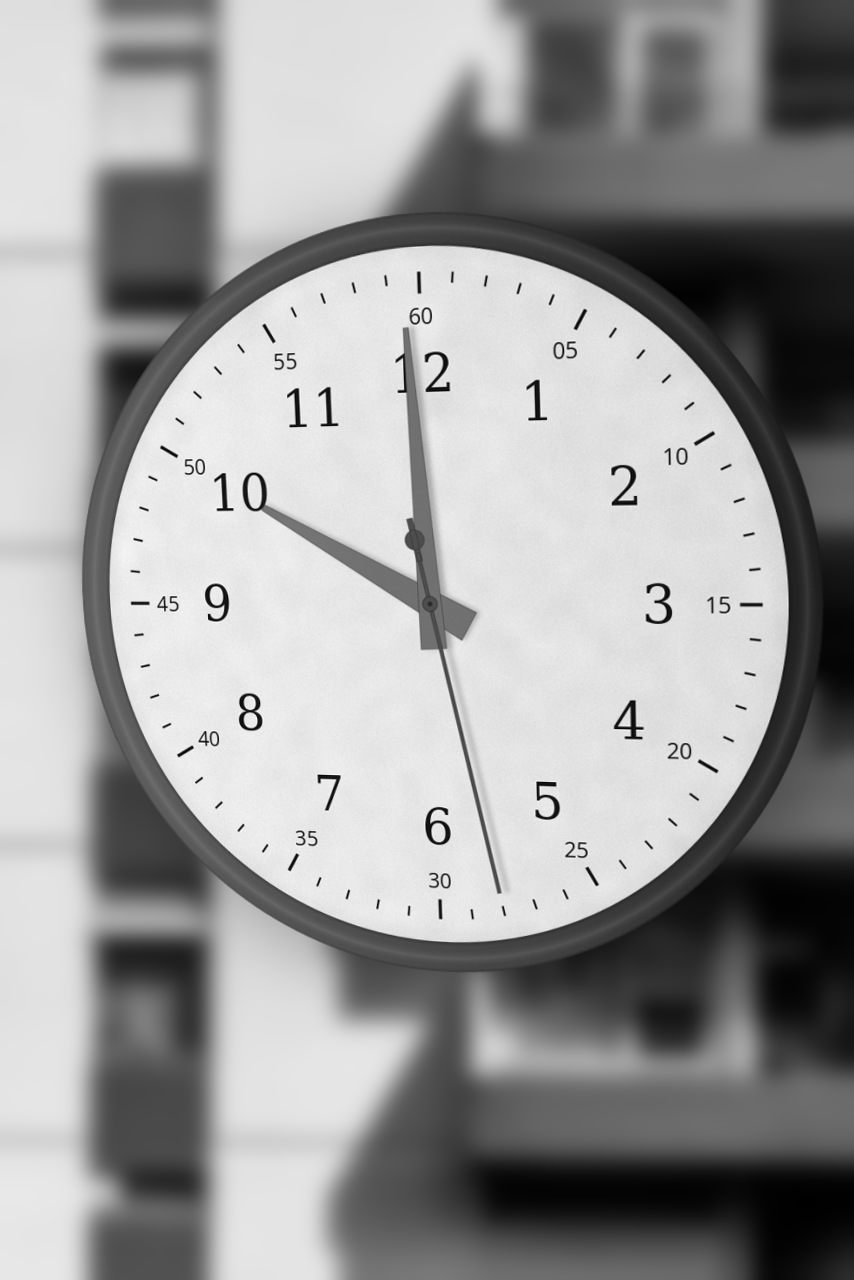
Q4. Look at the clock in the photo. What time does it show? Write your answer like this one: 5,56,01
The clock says 9,59,28
